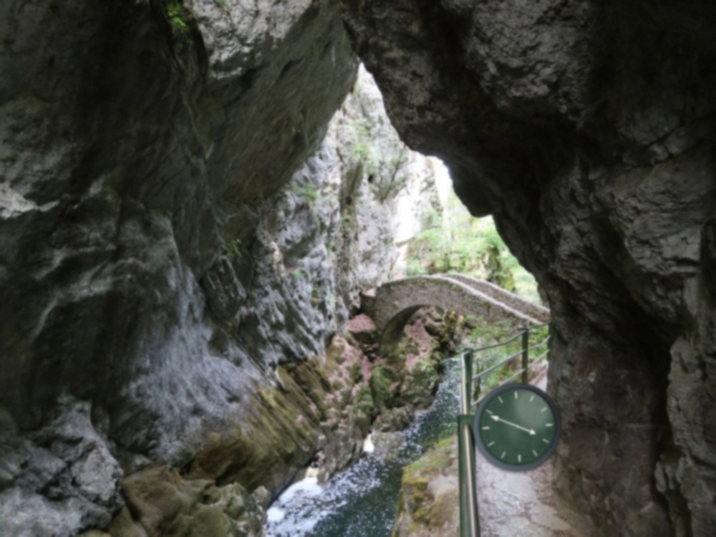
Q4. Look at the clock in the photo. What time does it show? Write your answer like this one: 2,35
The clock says 3,49
